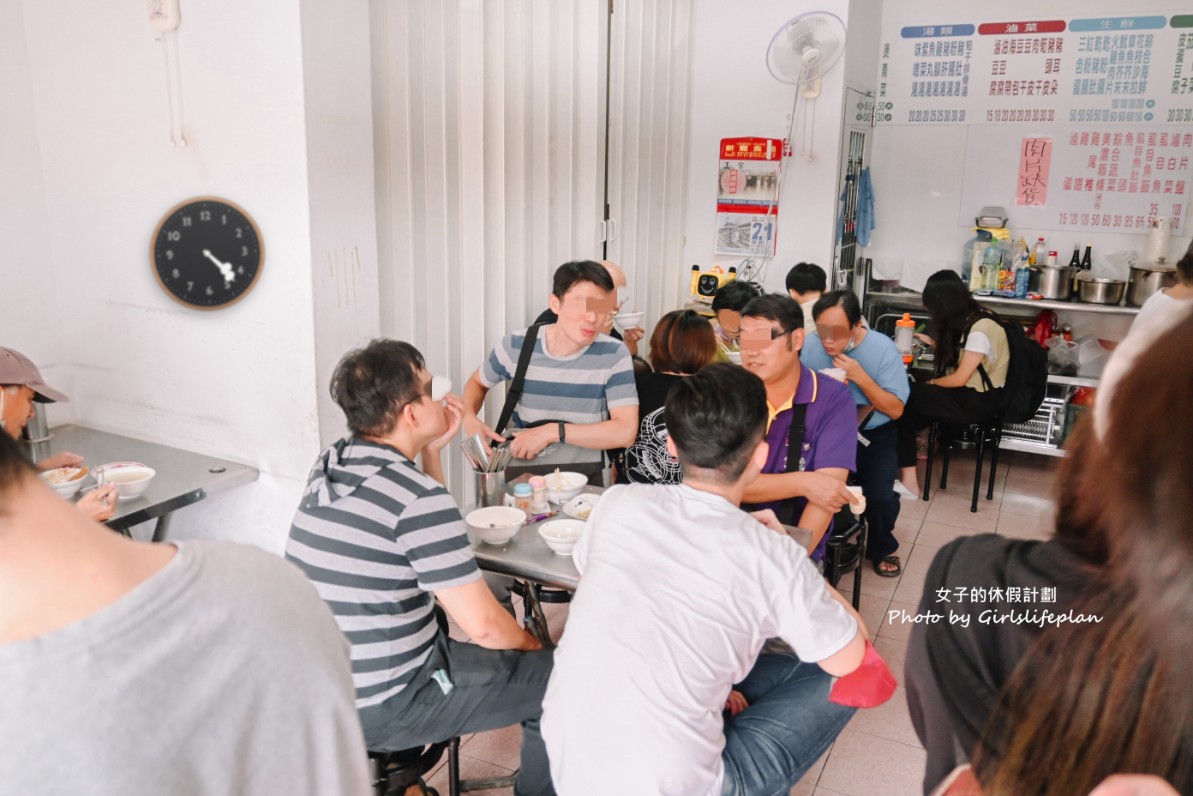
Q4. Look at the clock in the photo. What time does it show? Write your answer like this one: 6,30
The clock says 4,23
